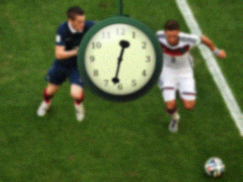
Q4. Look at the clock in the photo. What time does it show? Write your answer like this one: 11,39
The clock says 12,32
